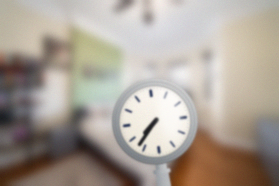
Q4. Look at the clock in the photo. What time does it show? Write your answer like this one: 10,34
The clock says 7,37
